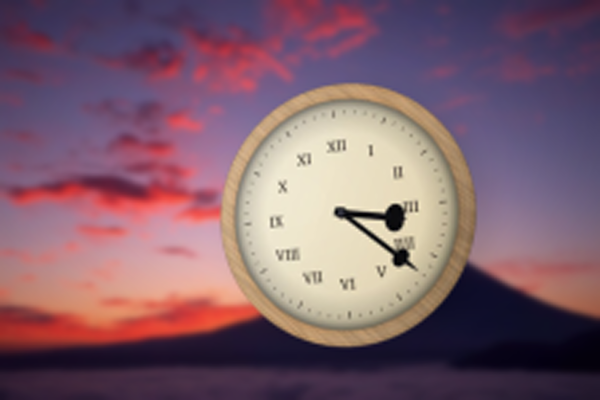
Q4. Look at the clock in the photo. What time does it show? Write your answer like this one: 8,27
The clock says 3,22
